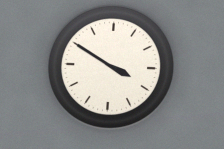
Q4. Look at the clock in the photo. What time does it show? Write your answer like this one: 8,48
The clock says 3,50
